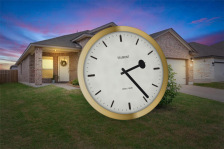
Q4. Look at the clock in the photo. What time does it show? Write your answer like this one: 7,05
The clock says 2,24
